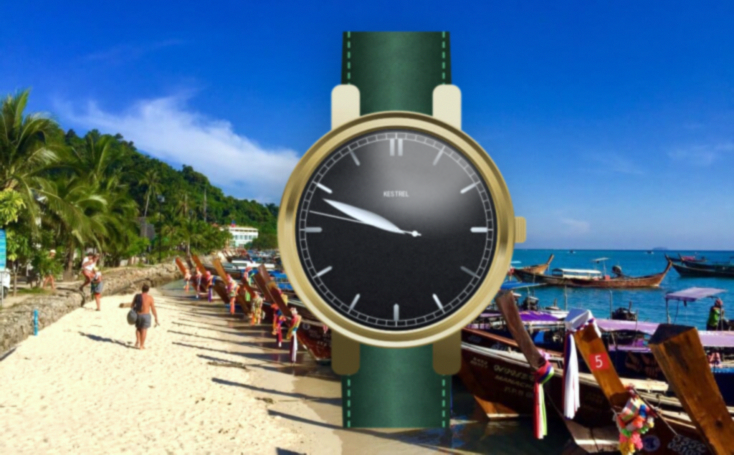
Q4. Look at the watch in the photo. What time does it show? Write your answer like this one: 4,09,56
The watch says 9,48,47
